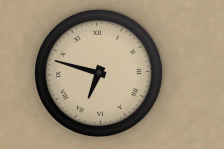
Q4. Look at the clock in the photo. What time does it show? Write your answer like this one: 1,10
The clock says 6,48
